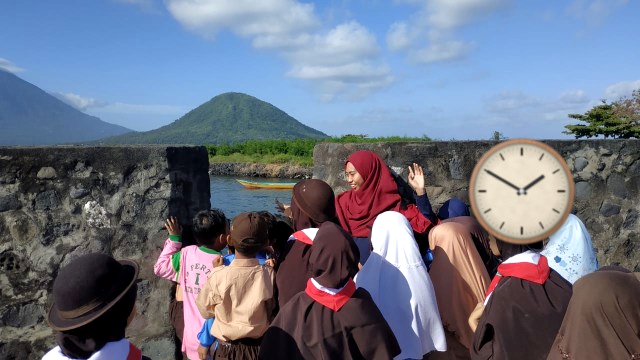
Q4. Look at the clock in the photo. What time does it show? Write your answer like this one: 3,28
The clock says 1,50
